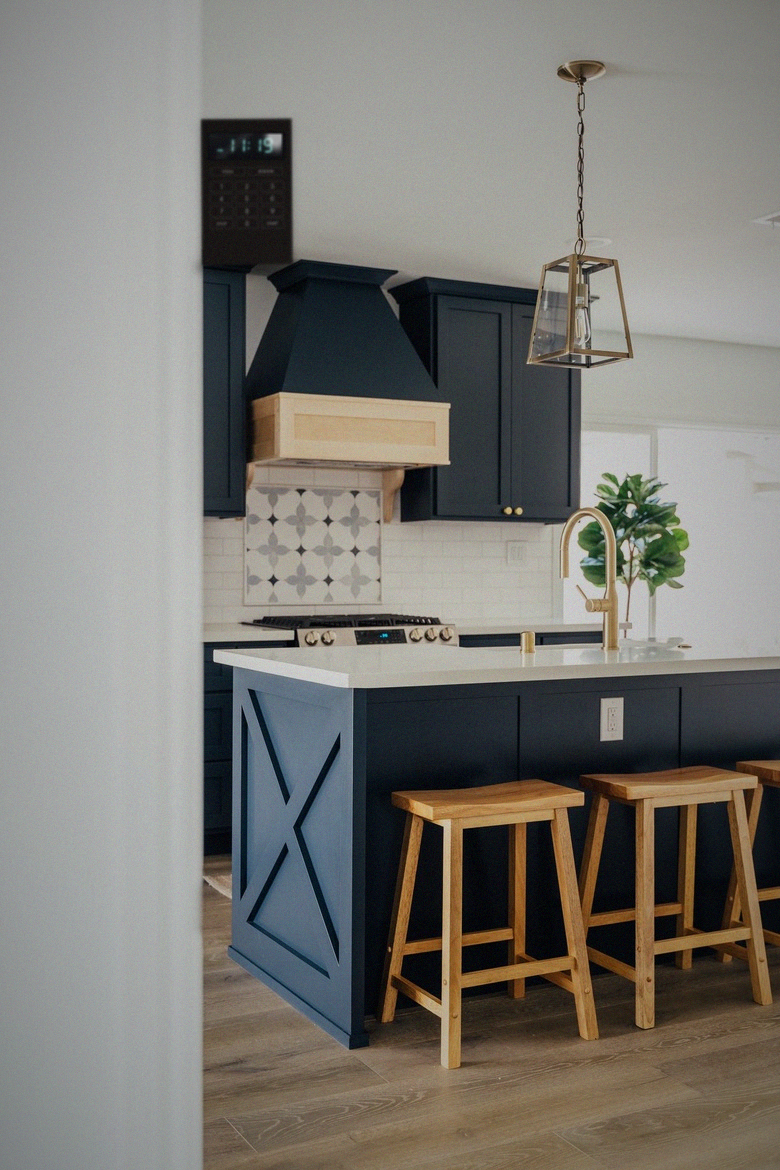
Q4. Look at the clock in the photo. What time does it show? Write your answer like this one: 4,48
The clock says 11,19
